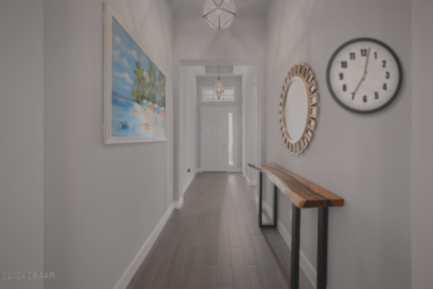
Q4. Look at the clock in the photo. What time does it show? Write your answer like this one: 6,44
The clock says 7,02
